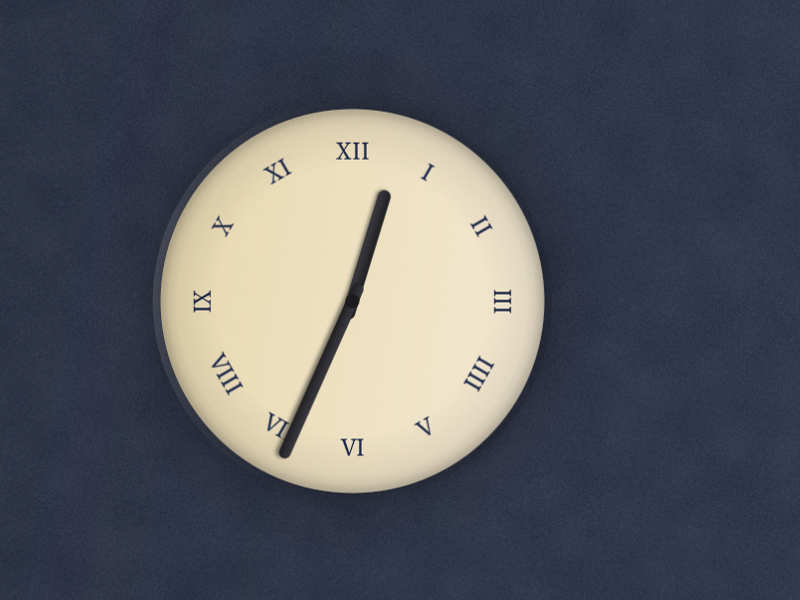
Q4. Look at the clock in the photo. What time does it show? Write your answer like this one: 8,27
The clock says 12,34
